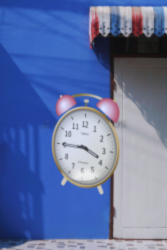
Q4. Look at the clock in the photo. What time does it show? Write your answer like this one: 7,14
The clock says 3,45
